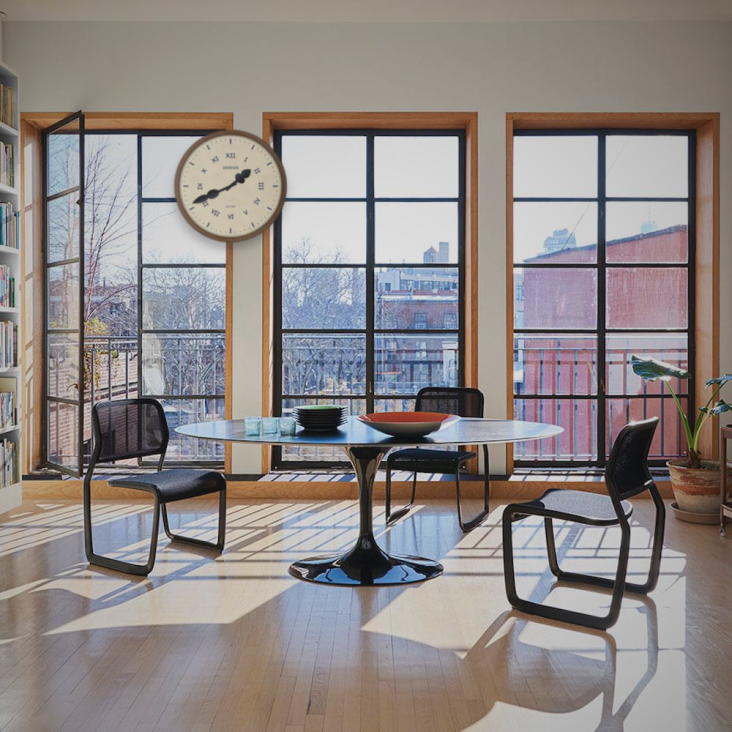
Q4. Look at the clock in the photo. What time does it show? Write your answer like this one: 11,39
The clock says 1,41
